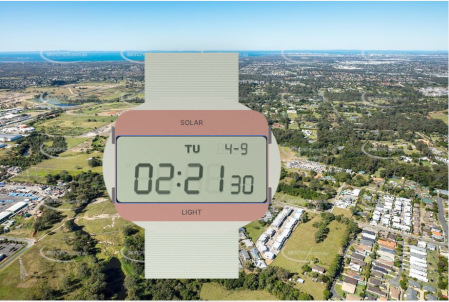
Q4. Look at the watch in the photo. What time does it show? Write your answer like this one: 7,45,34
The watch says 2,21,30
